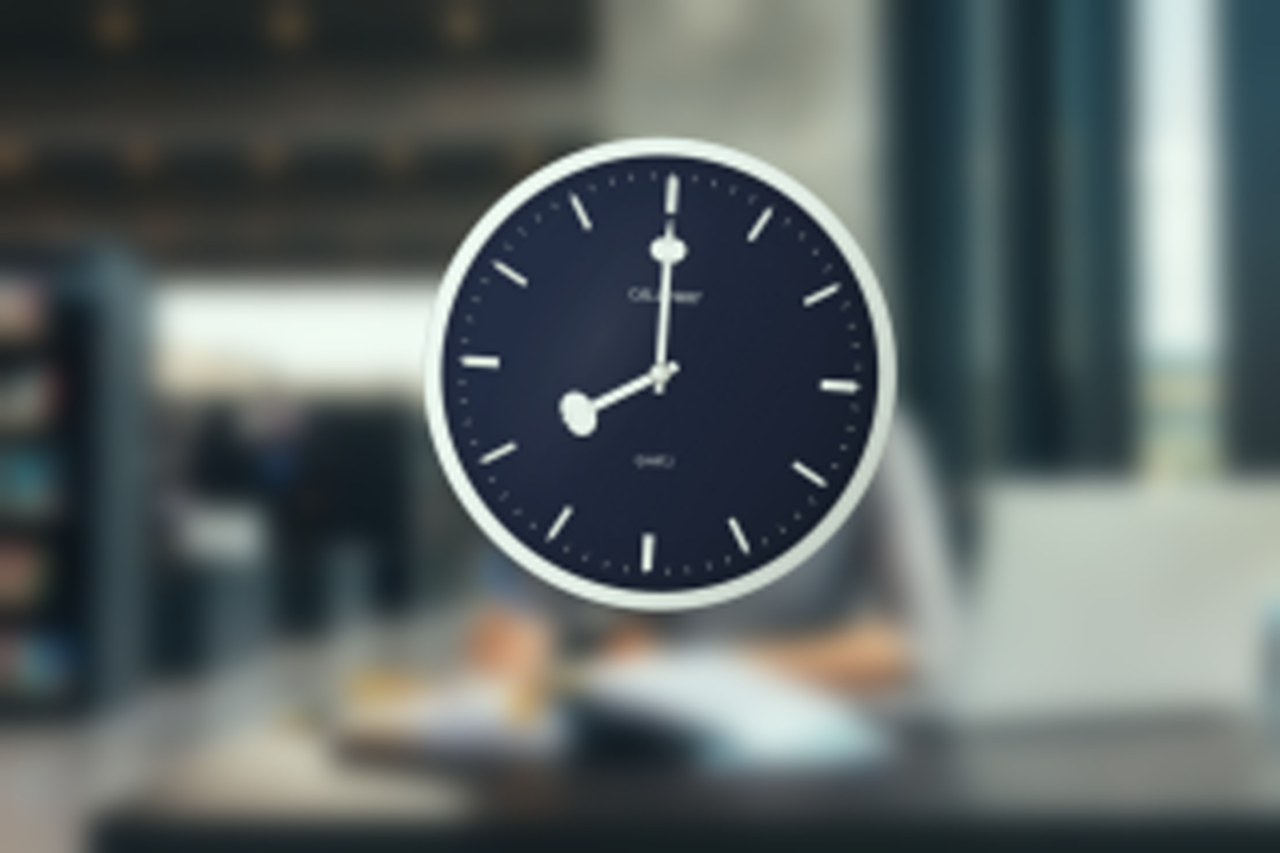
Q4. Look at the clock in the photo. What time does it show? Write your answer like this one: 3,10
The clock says 8,00
